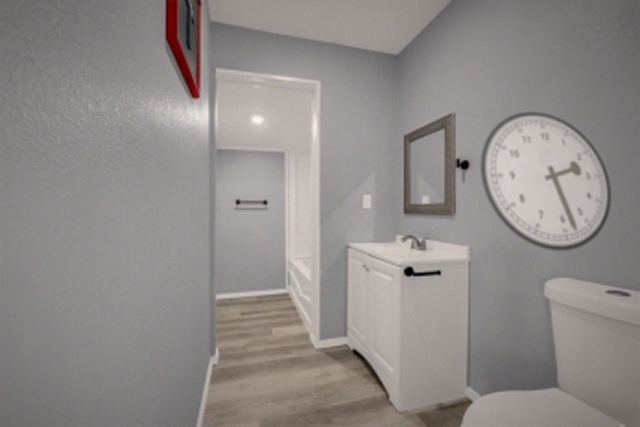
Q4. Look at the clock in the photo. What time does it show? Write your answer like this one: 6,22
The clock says 2,28
